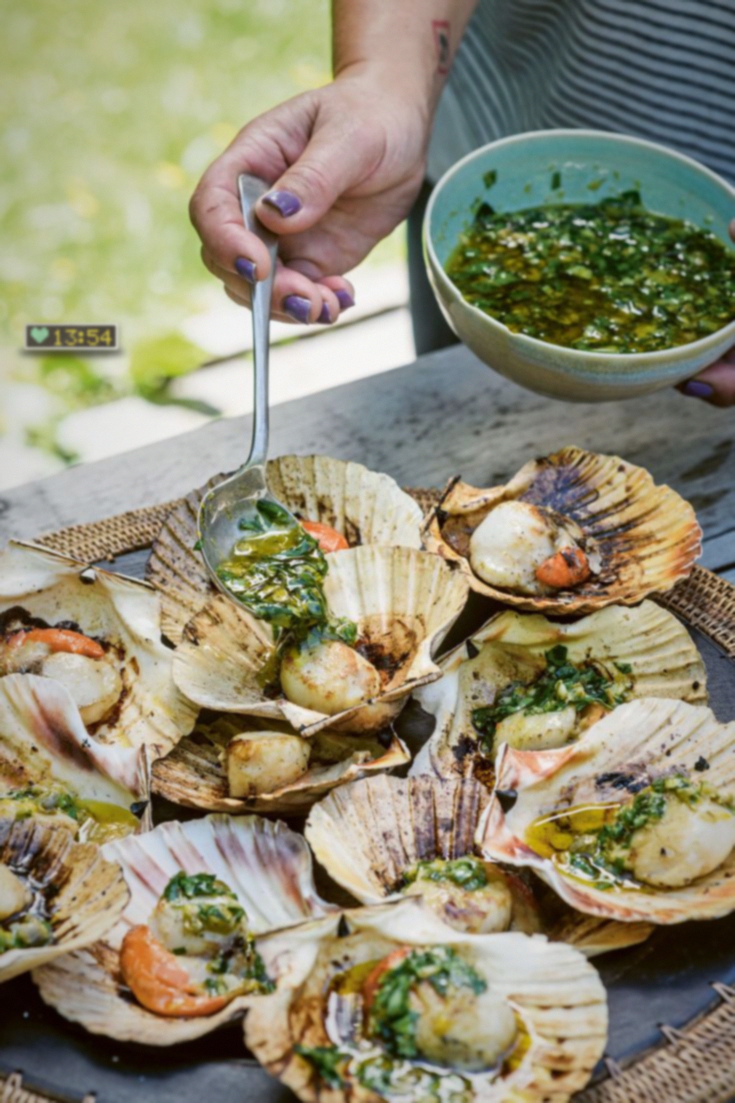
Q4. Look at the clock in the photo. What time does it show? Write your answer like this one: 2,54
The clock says 13,54
